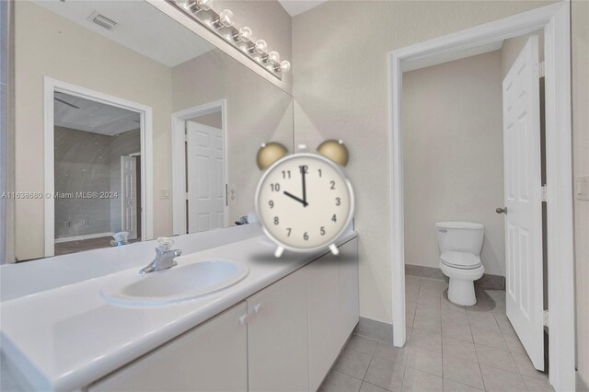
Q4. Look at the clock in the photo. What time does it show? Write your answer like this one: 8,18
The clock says 10,00
